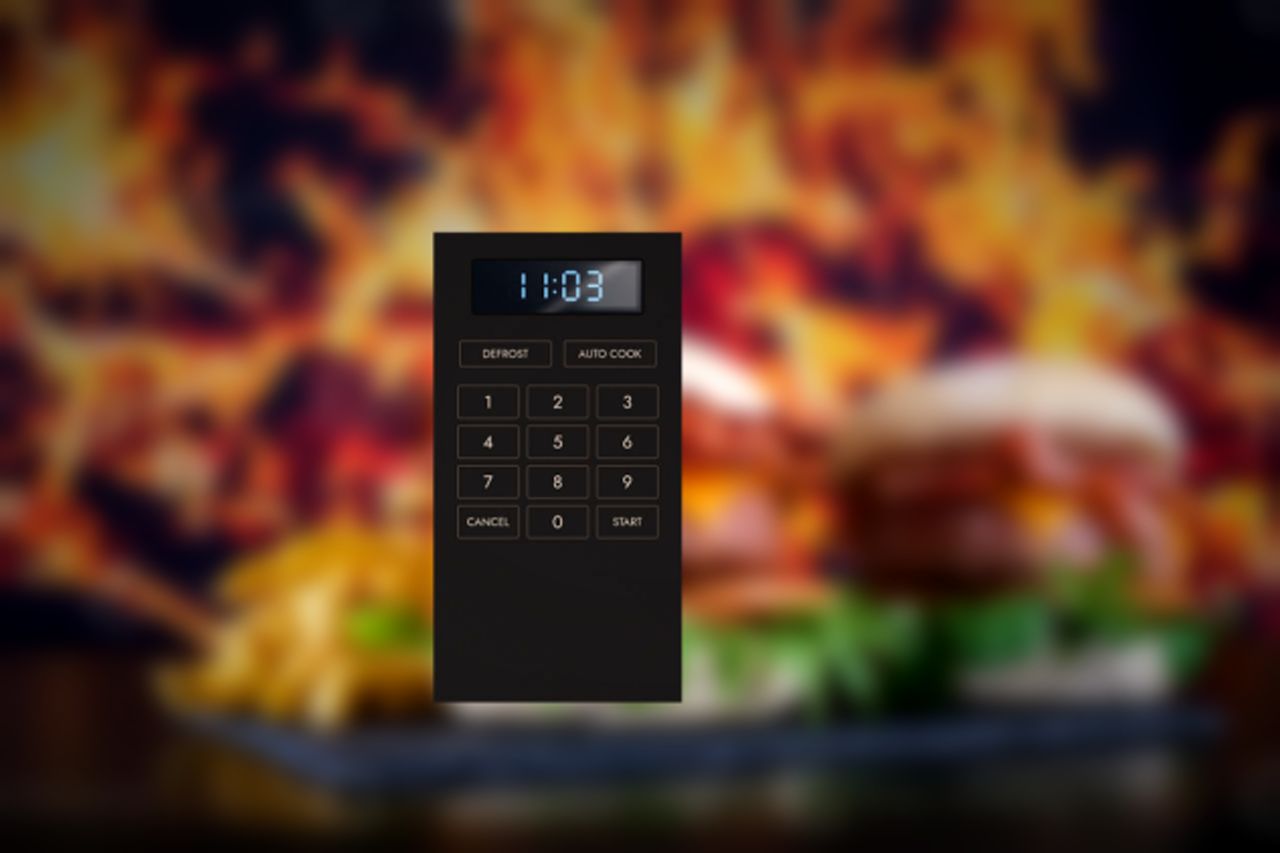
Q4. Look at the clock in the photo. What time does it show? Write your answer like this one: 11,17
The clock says 11,03
